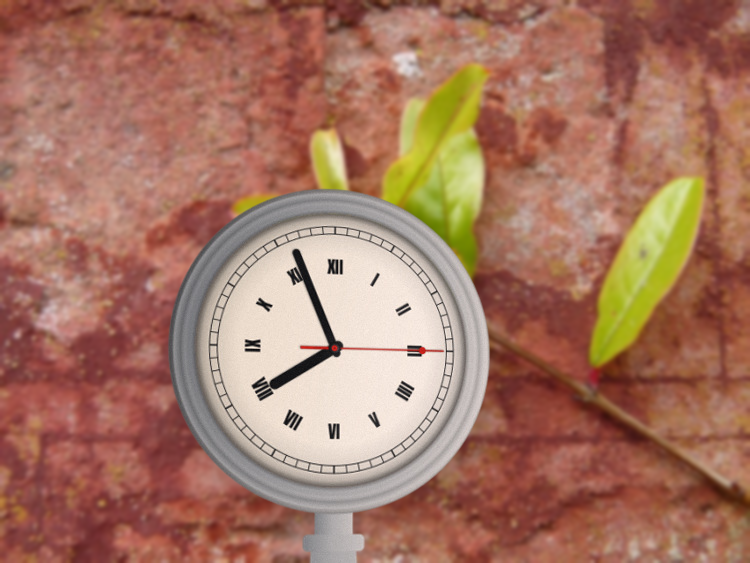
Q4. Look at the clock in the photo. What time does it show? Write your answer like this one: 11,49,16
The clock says 7,56,15
